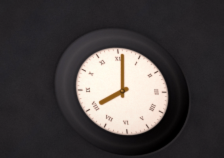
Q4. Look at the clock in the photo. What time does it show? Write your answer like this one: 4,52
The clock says 8,01
